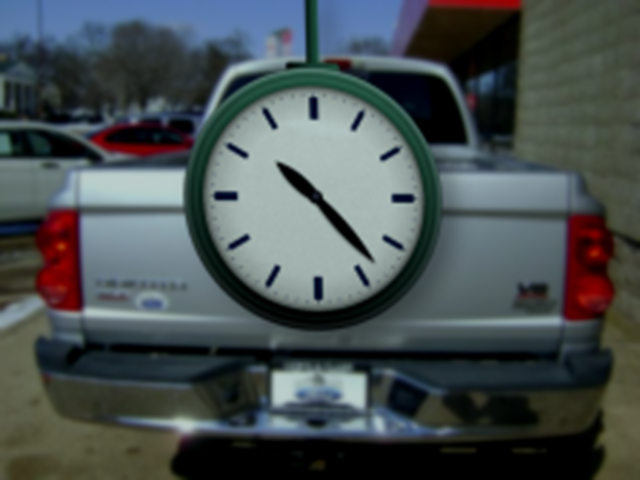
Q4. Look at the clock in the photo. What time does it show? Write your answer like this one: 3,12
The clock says 10,23
